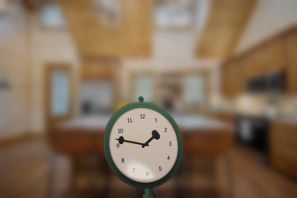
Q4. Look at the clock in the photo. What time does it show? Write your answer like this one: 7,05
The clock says 1,47
